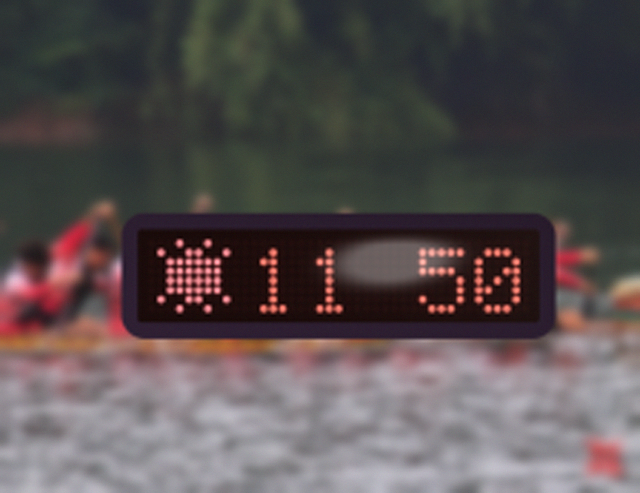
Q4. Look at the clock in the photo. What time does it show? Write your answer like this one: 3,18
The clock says 11,50
